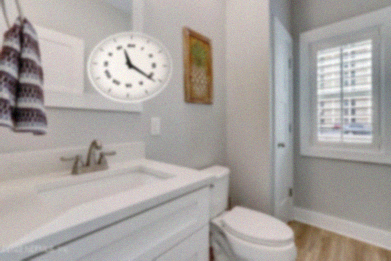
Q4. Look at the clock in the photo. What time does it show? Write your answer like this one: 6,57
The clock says 11,21
